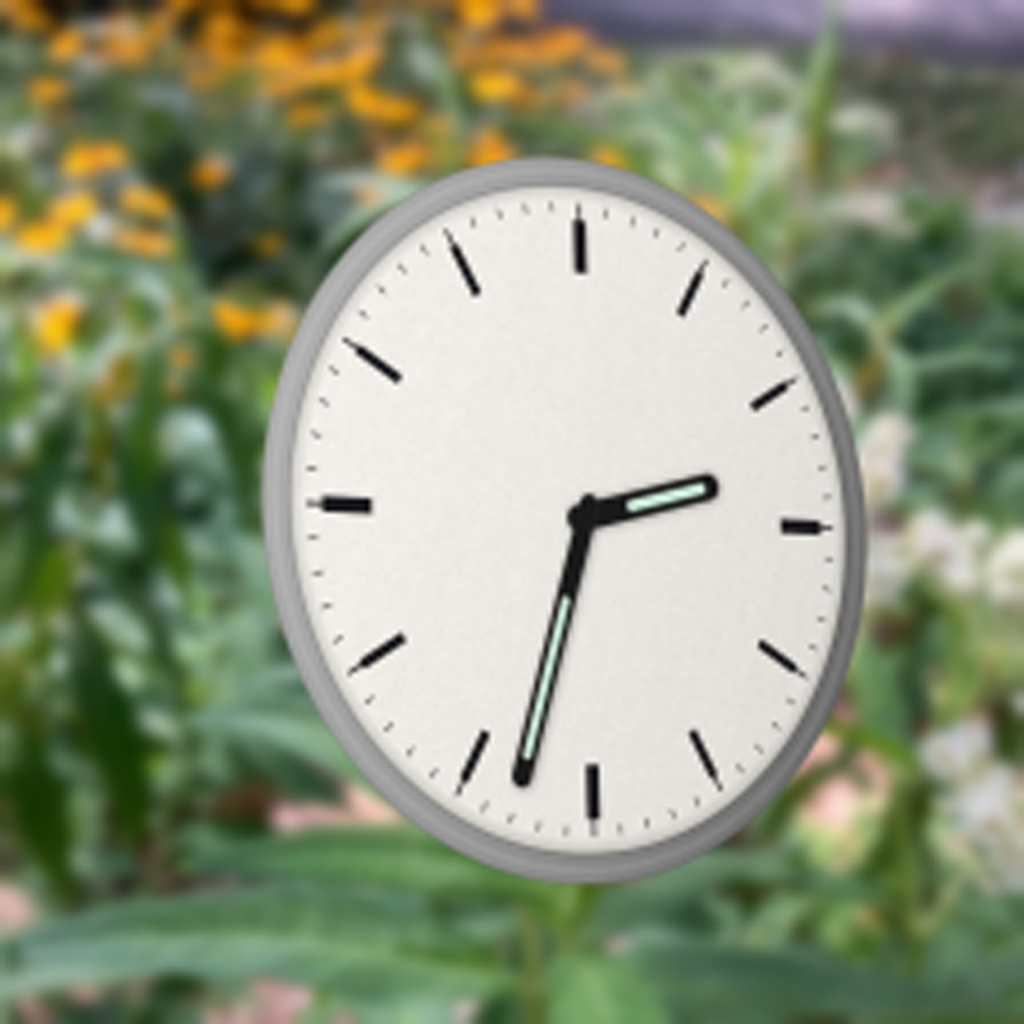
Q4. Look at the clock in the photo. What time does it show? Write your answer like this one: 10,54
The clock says 2,33
